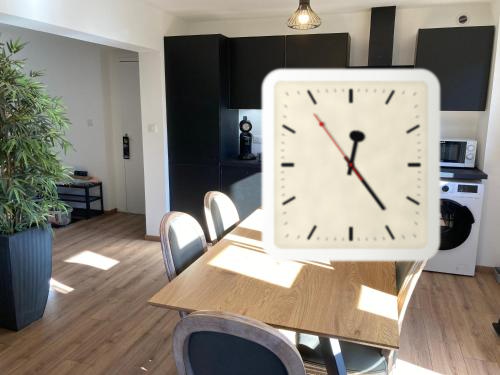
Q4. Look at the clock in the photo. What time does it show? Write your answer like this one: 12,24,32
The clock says 12,23,54
